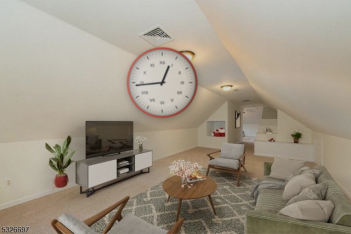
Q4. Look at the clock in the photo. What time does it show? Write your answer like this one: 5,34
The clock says 12,44
